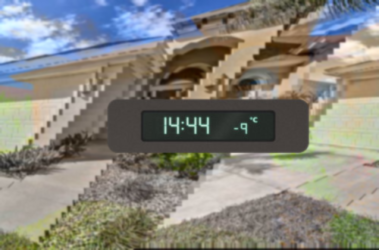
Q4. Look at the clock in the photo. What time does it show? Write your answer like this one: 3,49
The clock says 14,44
